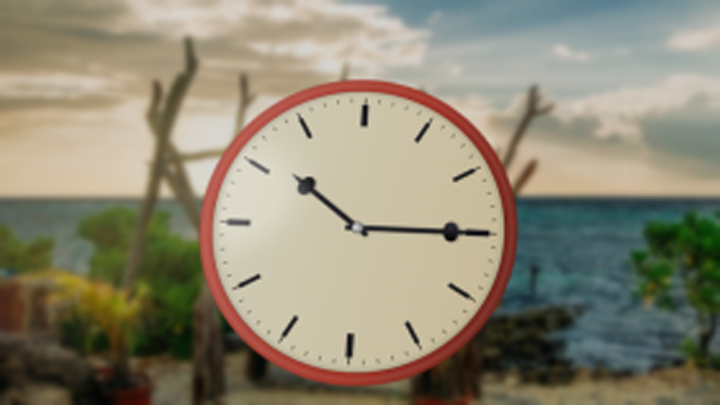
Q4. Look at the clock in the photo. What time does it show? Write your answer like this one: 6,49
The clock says 10,15
